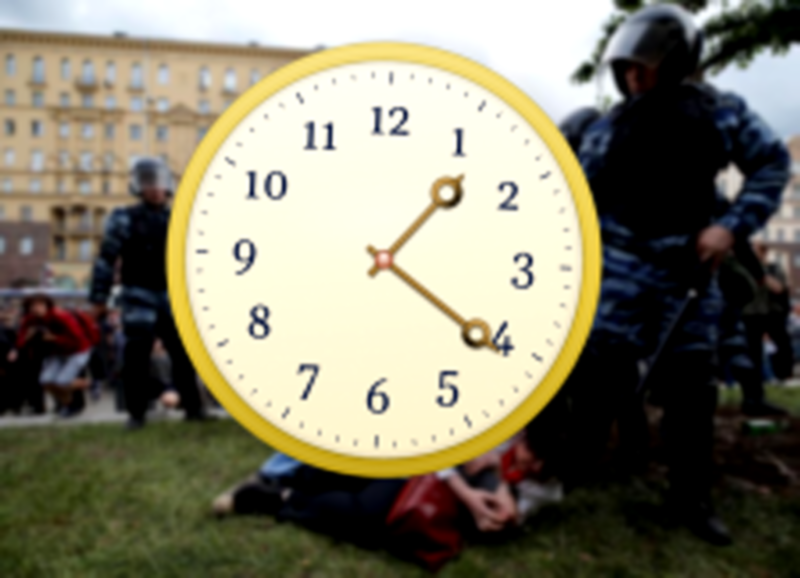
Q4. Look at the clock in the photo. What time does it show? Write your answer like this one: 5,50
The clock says 1,21
